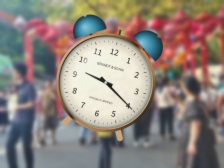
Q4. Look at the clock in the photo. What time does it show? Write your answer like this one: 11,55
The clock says 9,20
